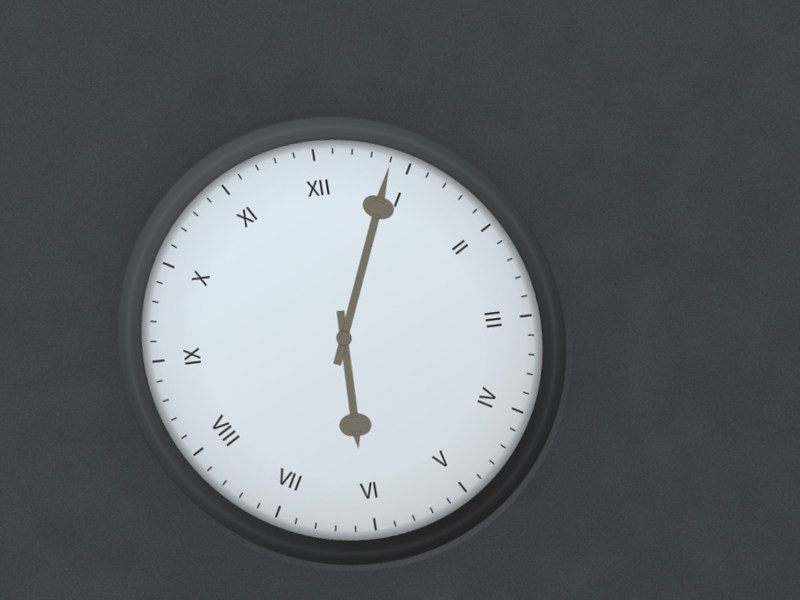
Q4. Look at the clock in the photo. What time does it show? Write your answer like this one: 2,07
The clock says 6,04
